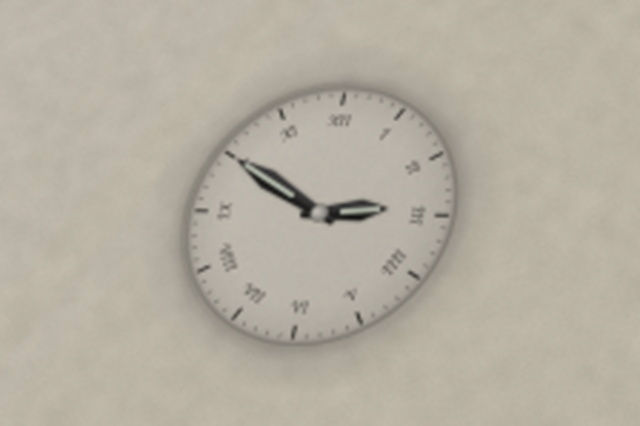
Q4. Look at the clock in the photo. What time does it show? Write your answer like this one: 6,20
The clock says 2,50
